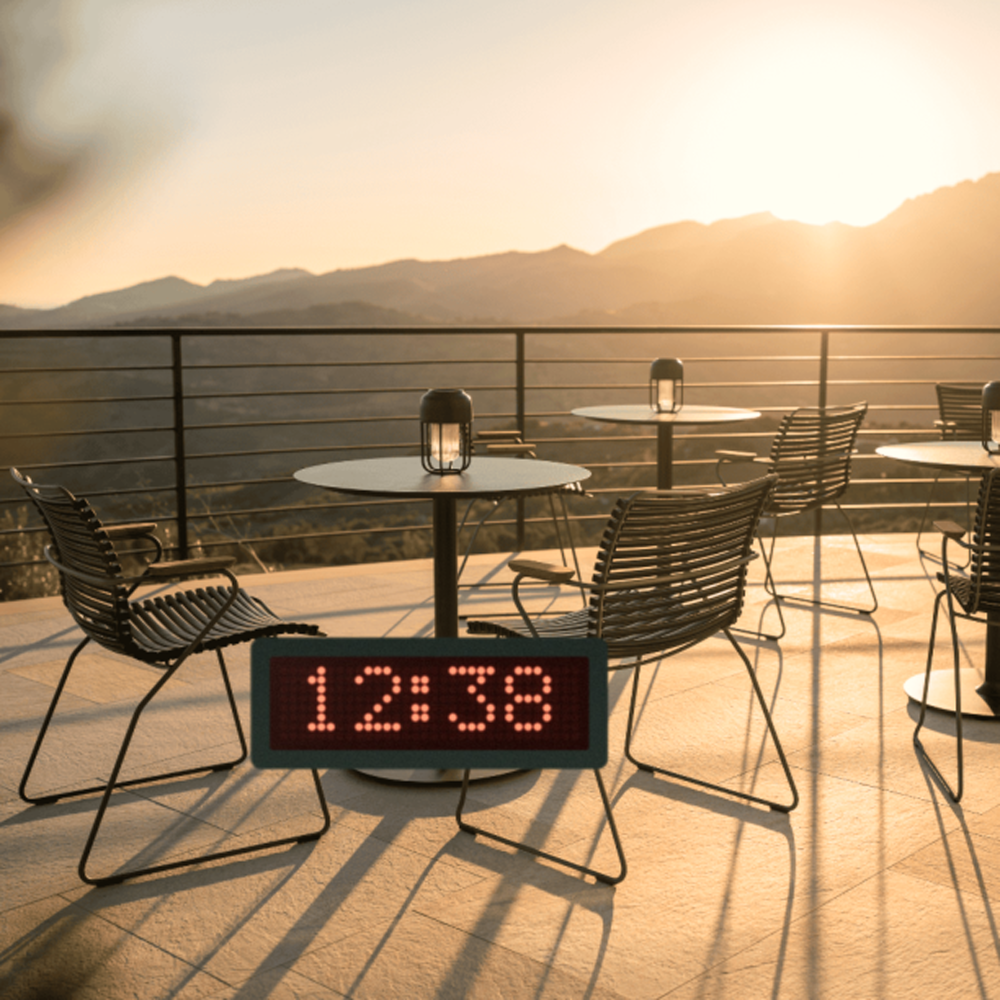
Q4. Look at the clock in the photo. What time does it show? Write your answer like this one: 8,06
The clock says 12,38
